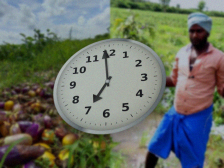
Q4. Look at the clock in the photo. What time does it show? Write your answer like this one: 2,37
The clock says 6,59
